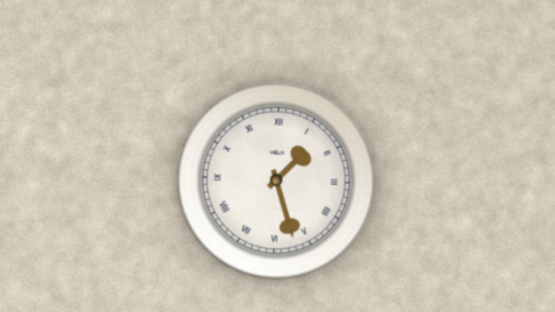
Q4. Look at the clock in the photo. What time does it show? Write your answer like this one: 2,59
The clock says 1,27
